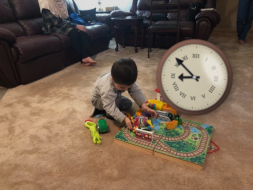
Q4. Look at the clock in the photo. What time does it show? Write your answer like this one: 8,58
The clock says 8,52
